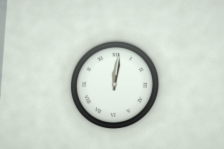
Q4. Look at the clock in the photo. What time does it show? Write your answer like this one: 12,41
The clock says 12,01
